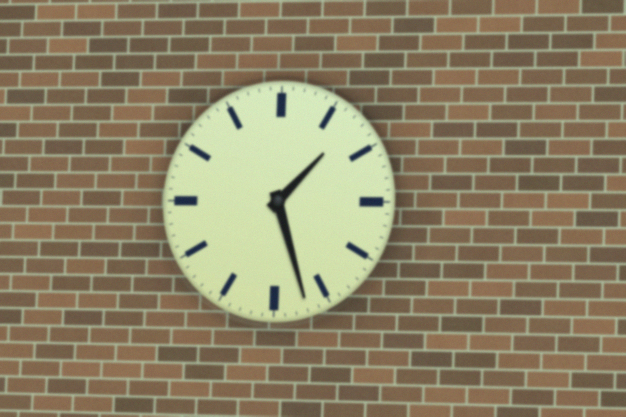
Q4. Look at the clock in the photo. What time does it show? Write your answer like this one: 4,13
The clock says 1,27
